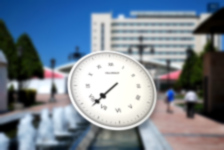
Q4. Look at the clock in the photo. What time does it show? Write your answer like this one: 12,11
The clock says 7,38
